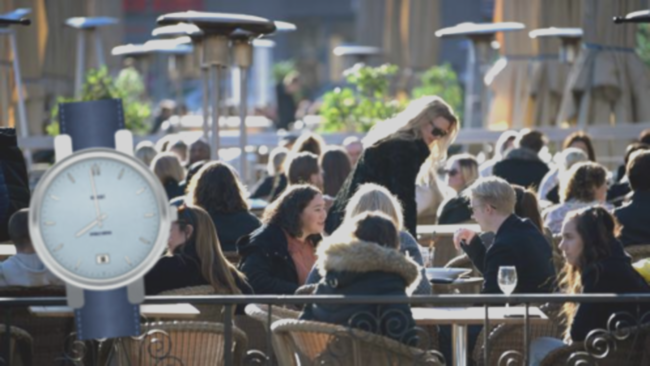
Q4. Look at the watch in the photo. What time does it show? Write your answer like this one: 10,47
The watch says 7,59
